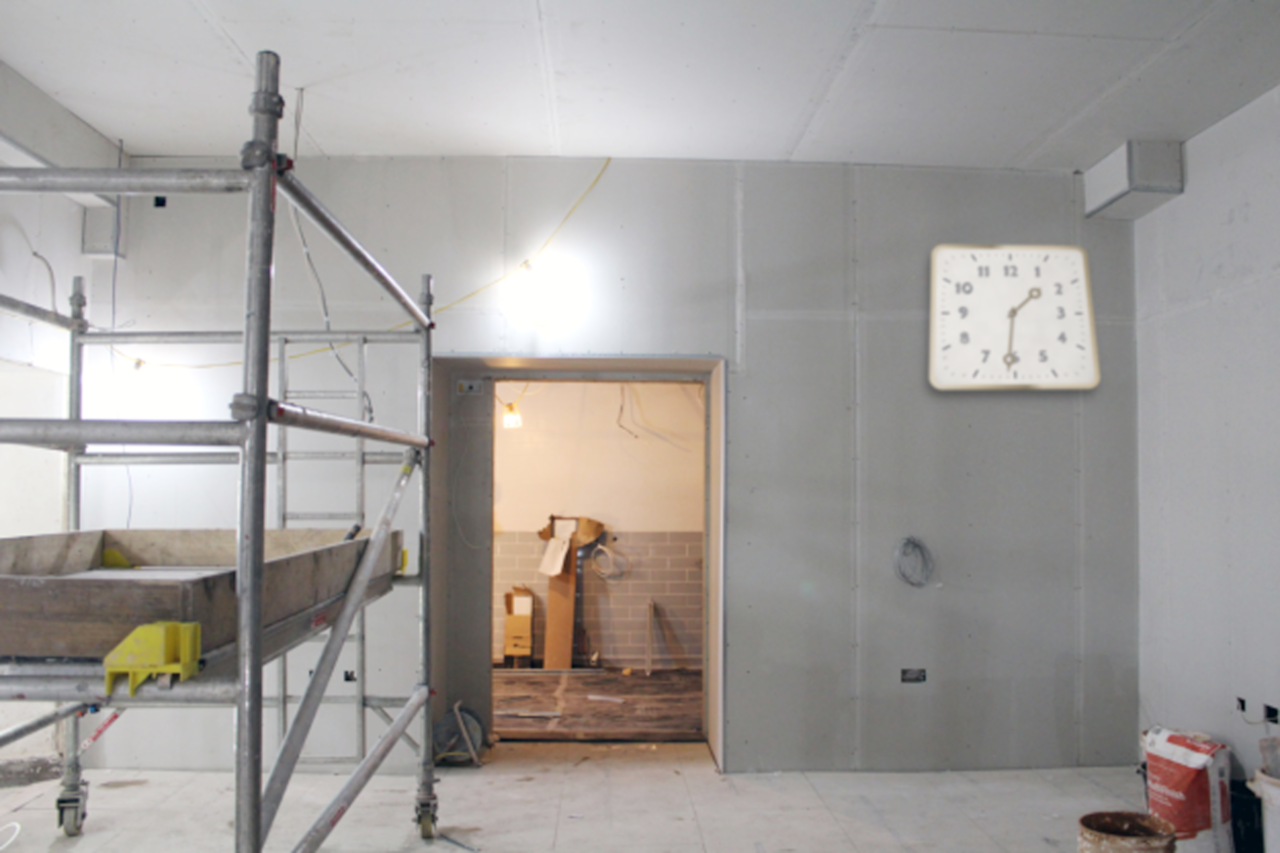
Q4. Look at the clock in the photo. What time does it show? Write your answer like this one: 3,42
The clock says 1,31
